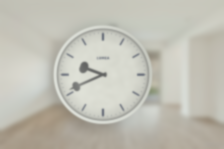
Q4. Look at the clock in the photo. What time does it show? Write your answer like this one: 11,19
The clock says 9,41
